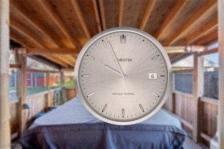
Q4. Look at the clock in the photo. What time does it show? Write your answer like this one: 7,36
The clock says 9,56
